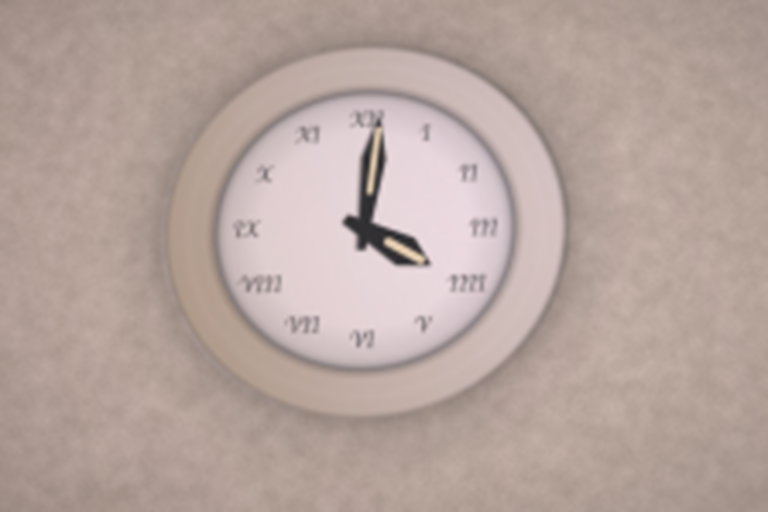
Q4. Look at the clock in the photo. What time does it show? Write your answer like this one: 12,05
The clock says 4,01
